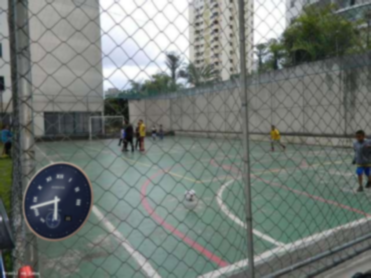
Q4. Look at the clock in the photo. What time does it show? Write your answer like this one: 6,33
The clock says 5,42
